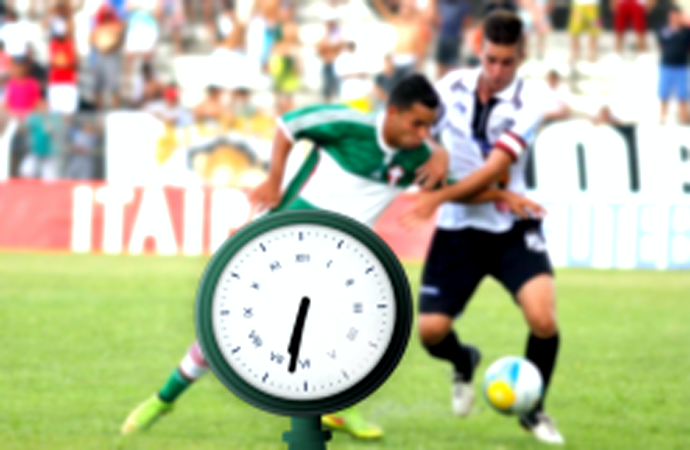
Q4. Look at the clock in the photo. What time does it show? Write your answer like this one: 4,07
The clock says 6,32
